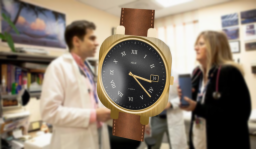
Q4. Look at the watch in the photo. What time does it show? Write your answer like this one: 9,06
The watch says 3,22
